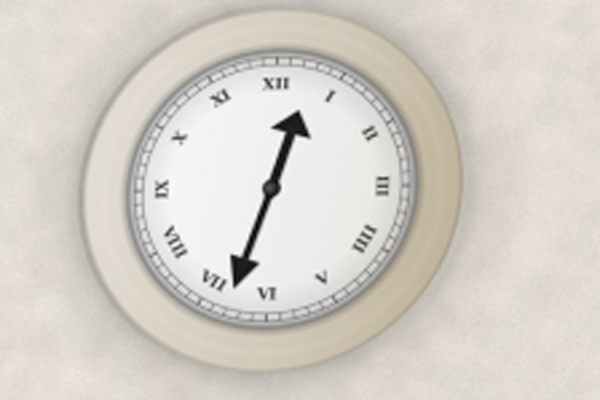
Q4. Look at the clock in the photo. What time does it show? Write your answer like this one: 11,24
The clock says 12,33
